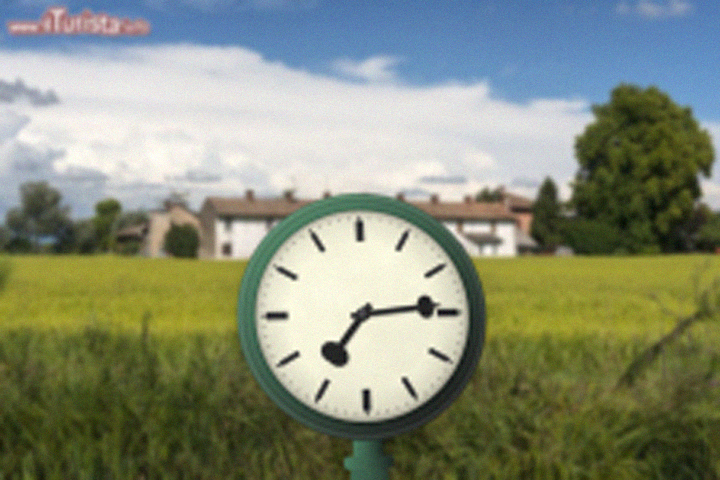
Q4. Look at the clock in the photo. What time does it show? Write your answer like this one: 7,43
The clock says 7,14
